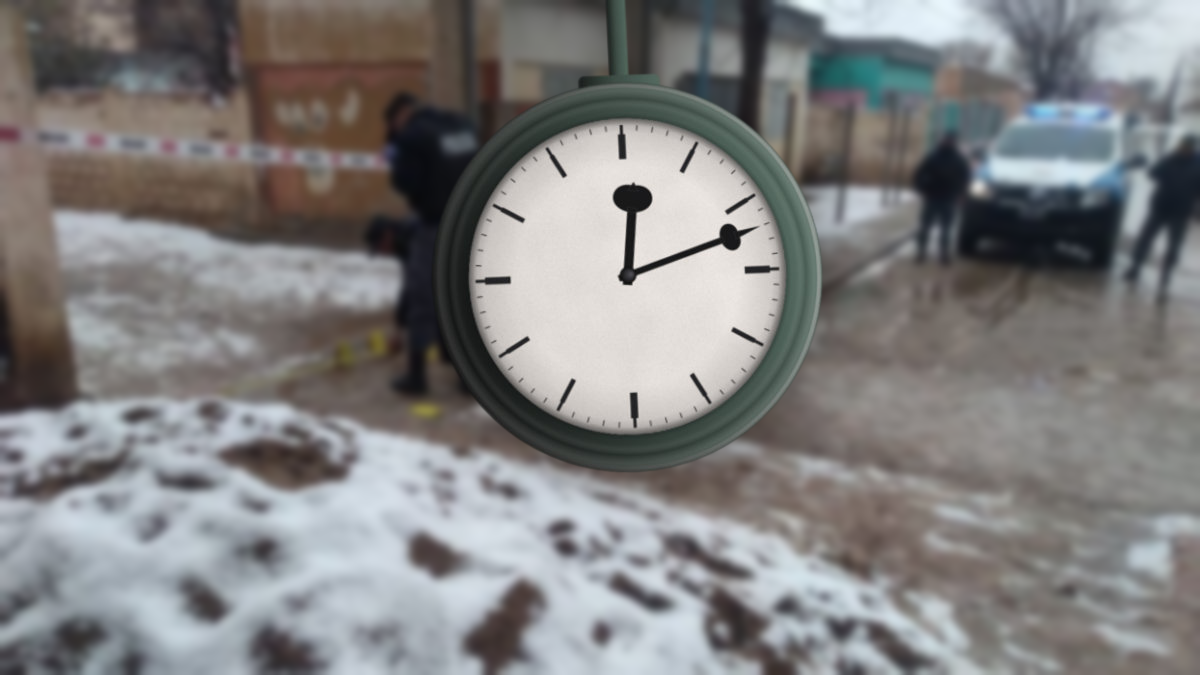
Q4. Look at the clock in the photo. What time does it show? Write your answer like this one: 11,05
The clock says 12,12
